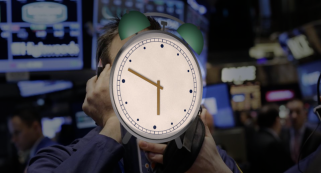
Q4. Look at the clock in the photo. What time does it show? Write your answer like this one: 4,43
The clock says 5,48
